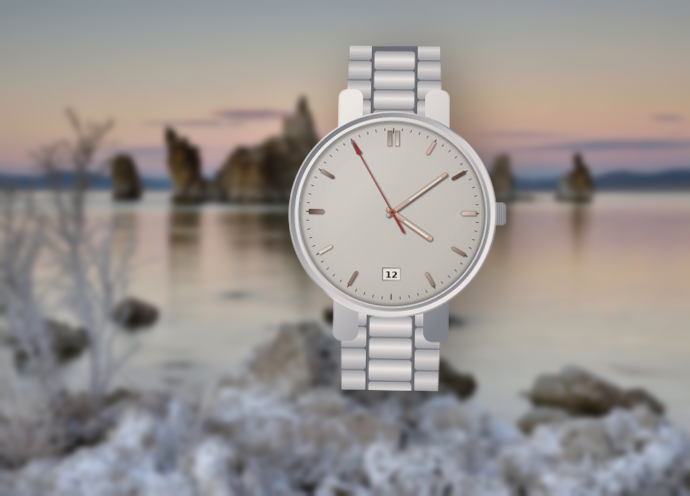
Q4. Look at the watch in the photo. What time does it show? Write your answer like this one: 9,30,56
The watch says 4,08,55
